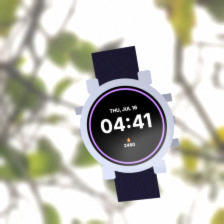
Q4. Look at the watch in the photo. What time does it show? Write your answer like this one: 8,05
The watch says 4,41
